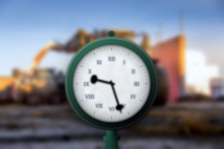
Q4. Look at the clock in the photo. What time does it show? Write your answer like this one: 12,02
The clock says 9,27
